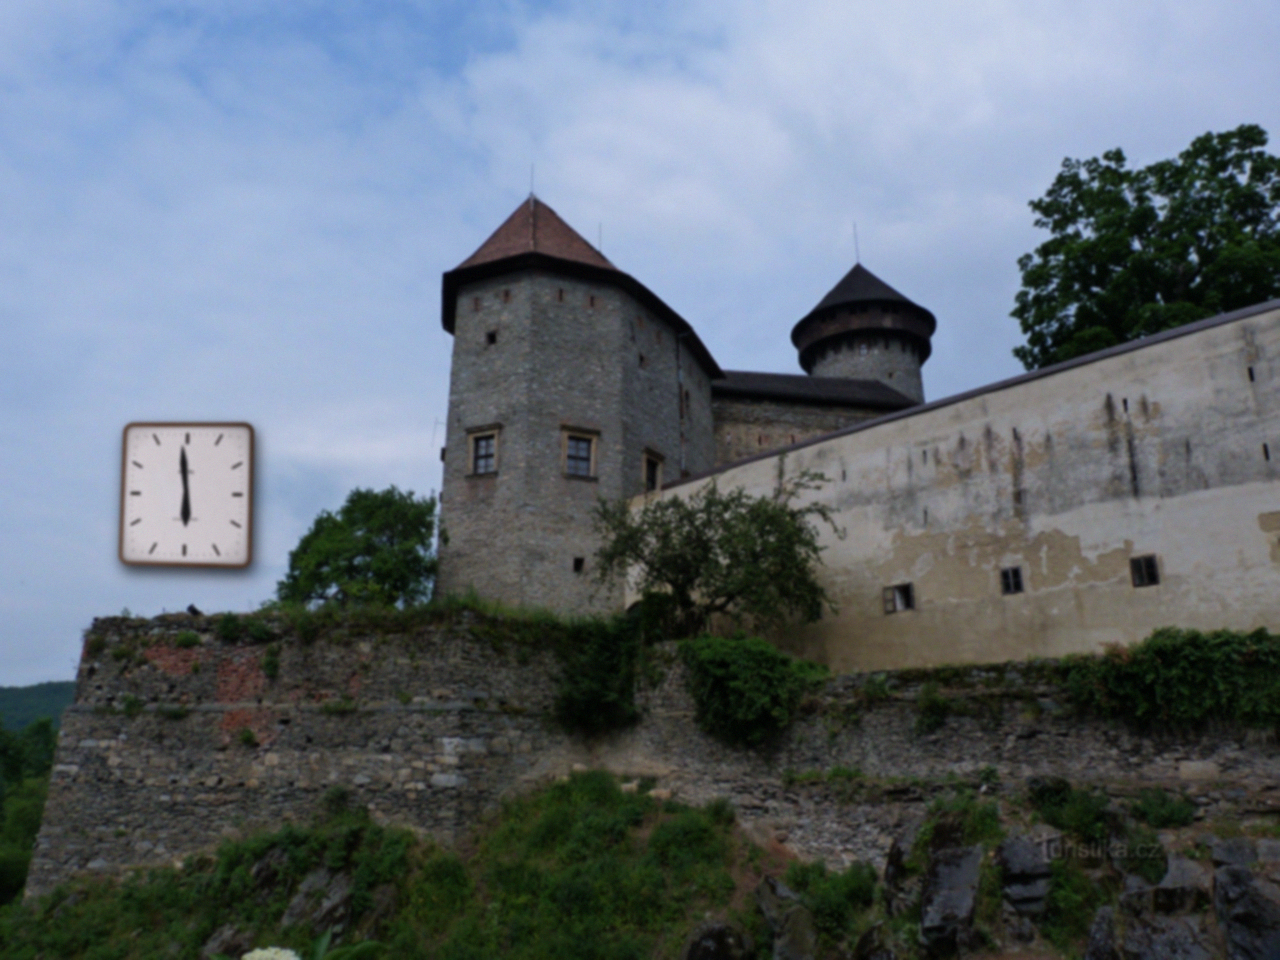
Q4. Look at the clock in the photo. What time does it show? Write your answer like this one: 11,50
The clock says 5,59
